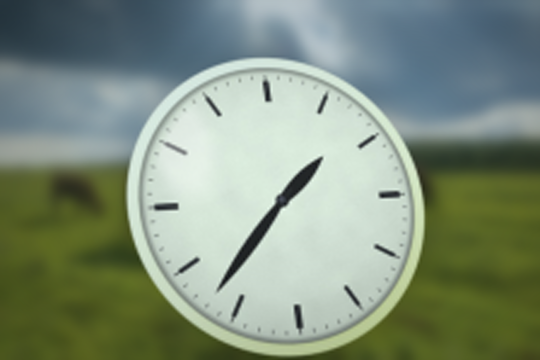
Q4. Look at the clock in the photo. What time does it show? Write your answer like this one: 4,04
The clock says 1,37
